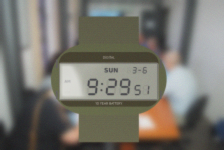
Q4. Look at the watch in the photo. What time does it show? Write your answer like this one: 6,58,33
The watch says 9,29,51
